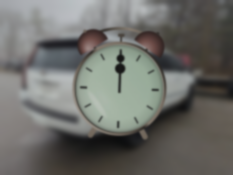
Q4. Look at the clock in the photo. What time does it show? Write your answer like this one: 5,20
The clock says 12,00
